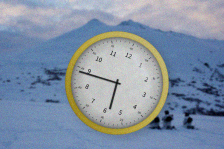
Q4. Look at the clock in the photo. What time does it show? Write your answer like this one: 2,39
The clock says 5,44
